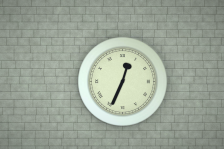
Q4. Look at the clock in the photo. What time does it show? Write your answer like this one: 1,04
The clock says 12,34
